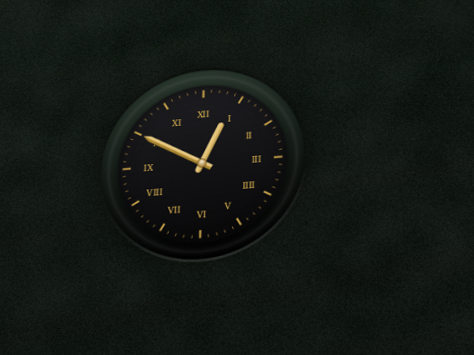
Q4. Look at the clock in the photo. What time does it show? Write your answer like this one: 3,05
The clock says 12,50
